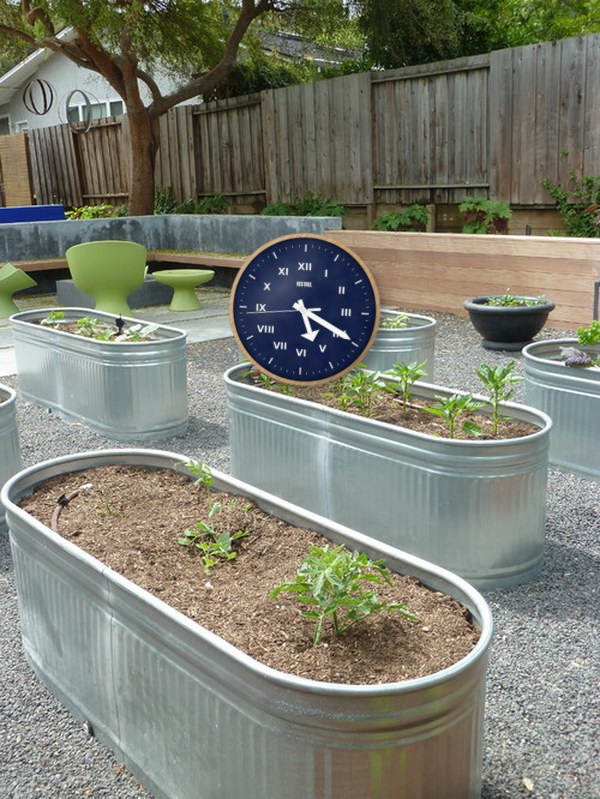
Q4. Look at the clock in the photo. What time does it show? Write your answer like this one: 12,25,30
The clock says 5,19,44
